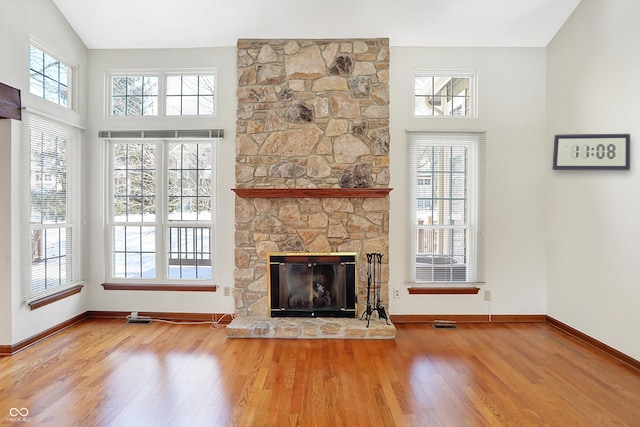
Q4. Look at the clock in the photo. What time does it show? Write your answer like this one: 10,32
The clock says 11,08
